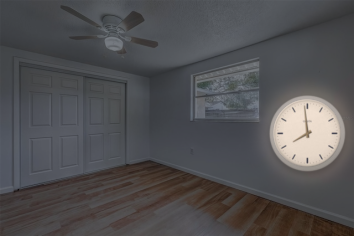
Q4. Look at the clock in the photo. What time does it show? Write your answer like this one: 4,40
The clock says 7,59
